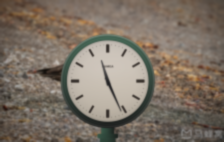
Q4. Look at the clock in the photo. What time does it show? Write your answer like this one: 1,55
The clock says 11,26
